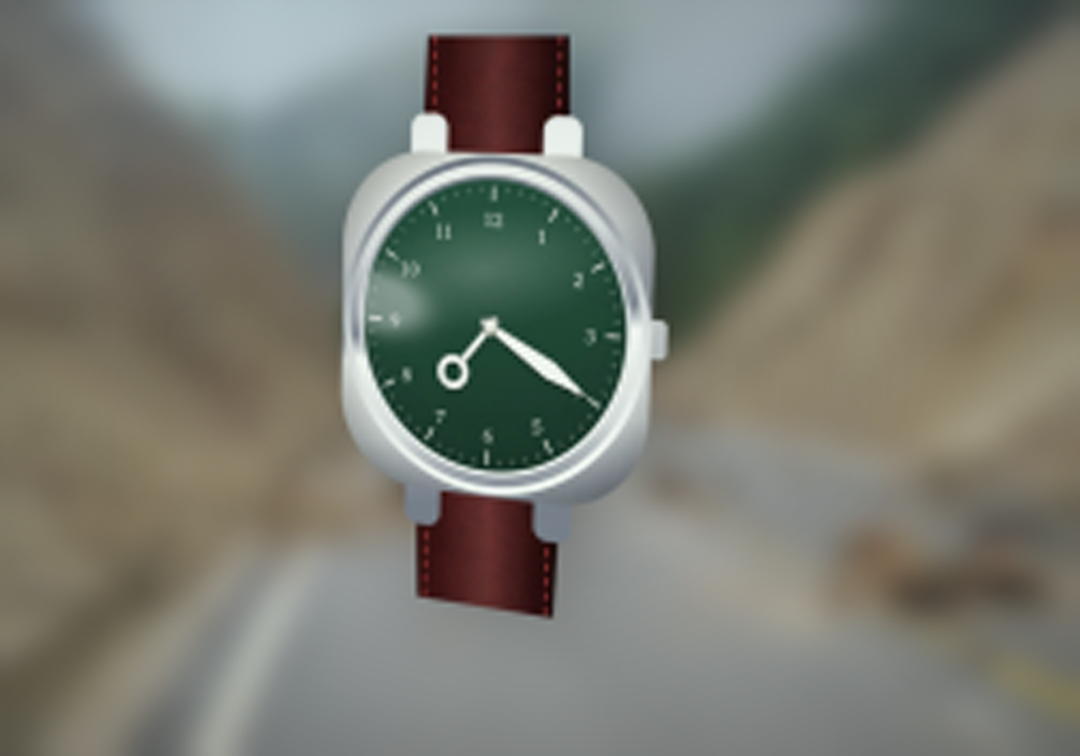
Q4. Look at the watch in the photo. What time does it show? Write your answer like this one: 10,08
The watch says 7,20
